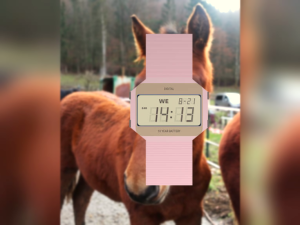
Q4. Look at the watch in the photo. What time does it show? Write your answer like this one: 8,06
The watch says 14,13
